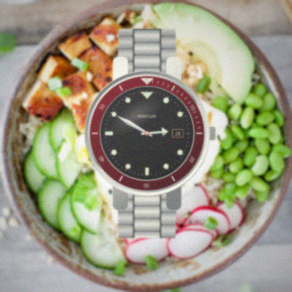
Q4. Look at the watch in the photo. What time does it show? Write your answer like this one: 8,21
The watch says 2,50
